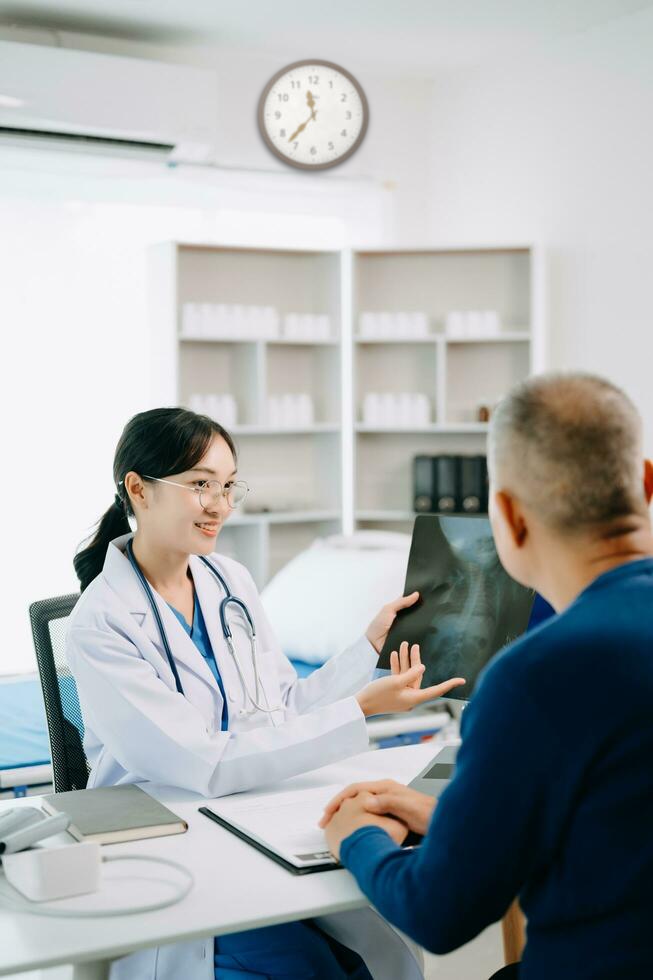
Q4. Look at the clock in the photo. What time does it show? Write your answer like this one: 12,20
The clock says 11,37
